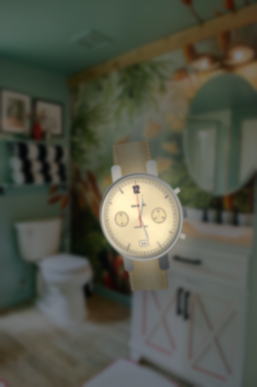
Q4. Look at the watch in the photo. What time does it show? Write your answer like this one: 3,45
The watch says 12,28
